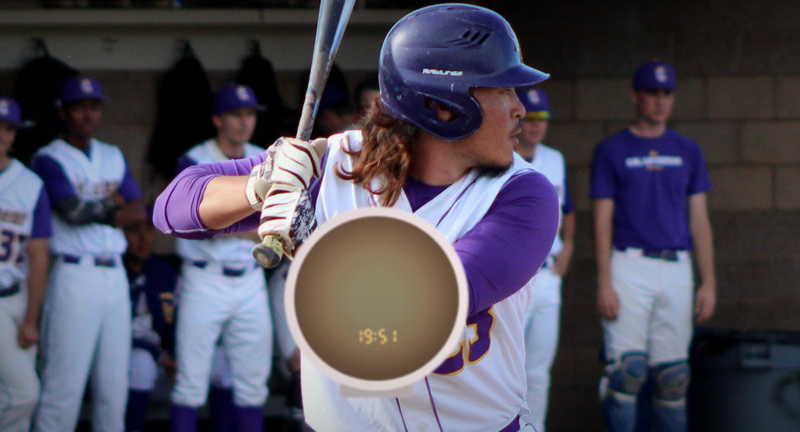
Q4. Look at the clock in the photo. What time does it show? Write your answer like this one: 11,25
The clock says 19,51
